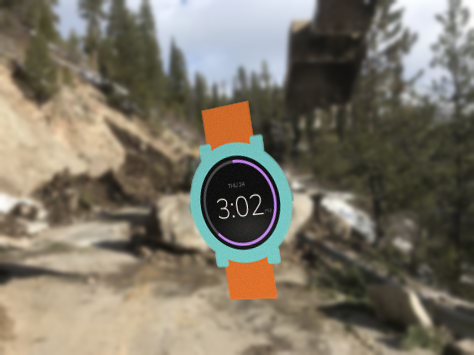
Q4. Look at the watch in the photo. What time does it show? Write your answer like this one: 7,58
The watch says 3,02
